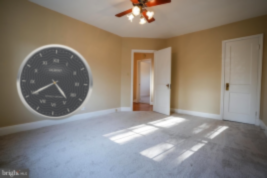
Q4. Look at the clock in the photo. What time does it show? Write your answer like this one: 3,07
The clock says 4,40
